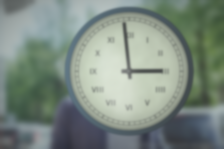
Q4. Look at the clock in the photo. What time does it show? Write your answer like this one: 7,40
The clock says 2,59
